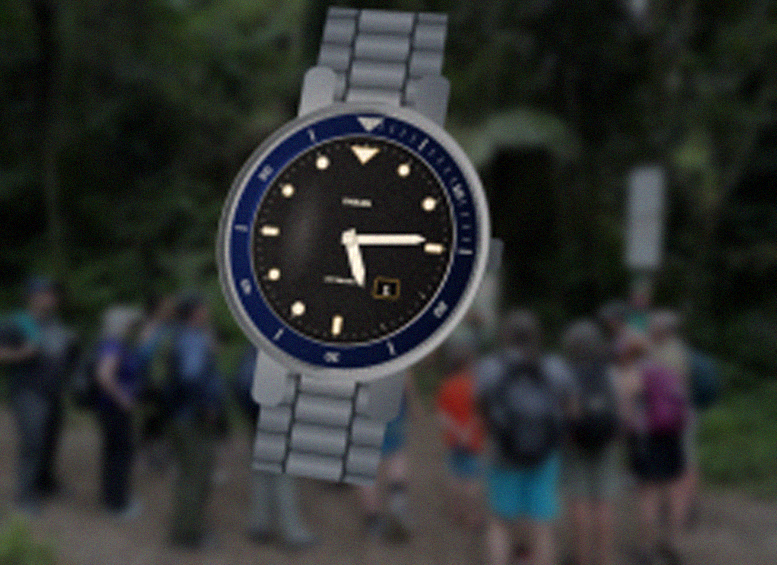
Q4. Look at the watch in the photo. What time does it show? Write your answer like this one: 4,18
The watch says 5,14
